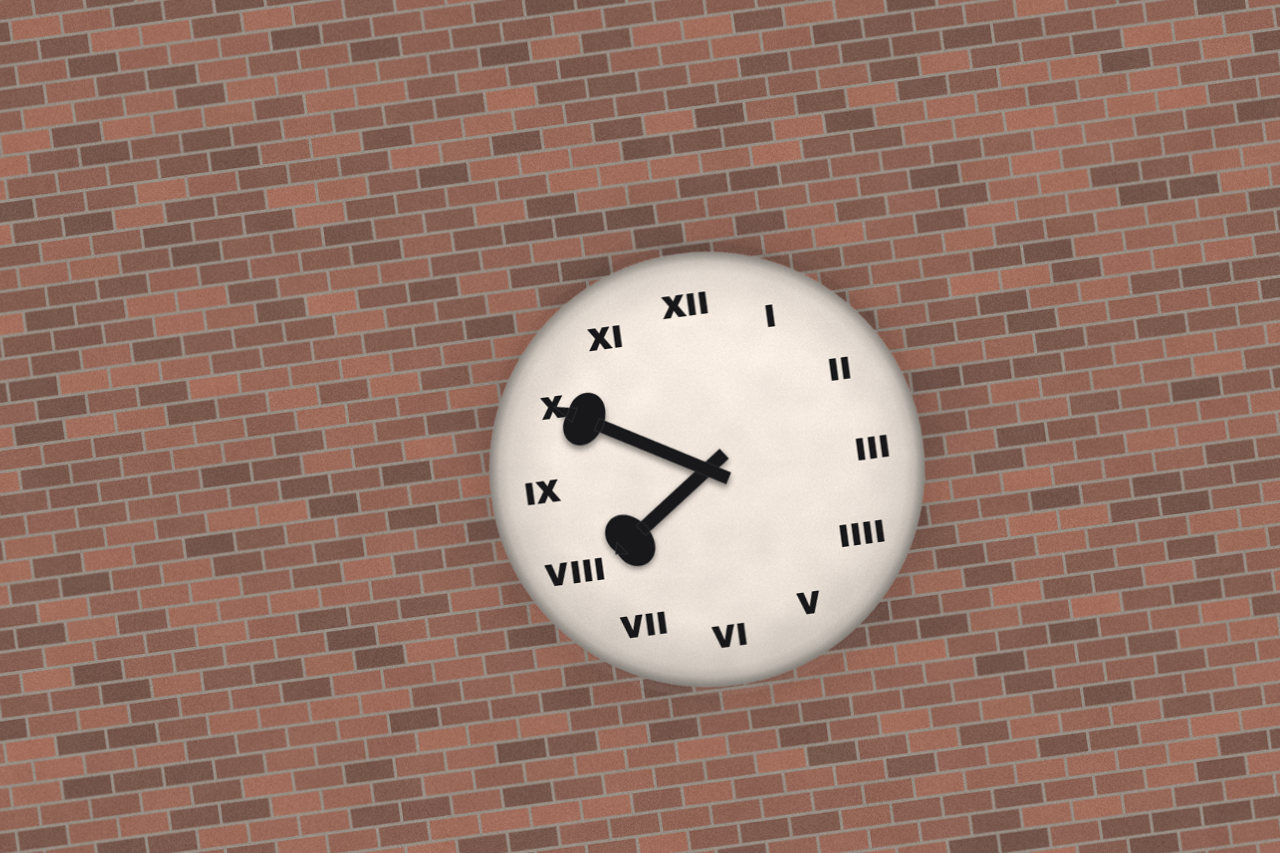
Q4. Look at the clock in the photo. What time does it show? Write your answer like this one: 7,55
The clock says 7,50
